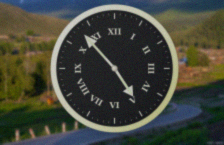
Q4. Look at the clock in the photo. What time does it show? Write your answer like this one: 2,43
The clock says 4,53
